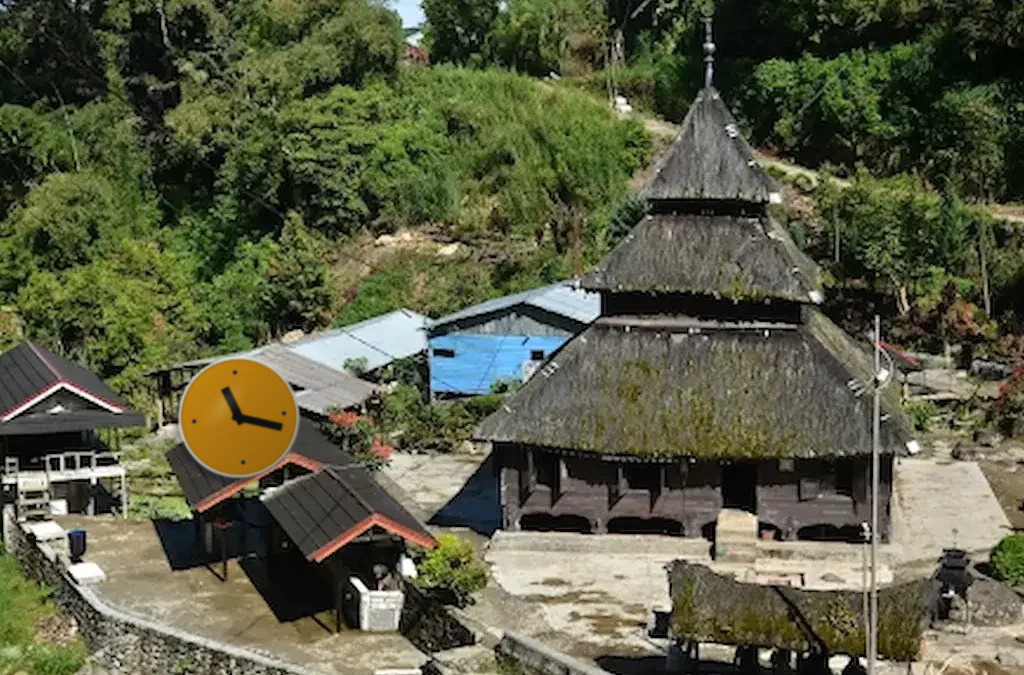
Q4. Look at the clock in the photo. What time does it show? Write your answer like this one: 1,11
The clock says 11,18
